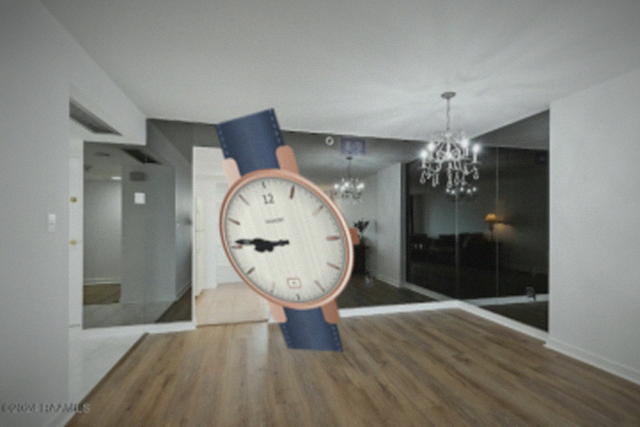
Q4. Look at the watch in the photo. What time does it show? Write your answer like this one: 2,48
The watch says 8,46
